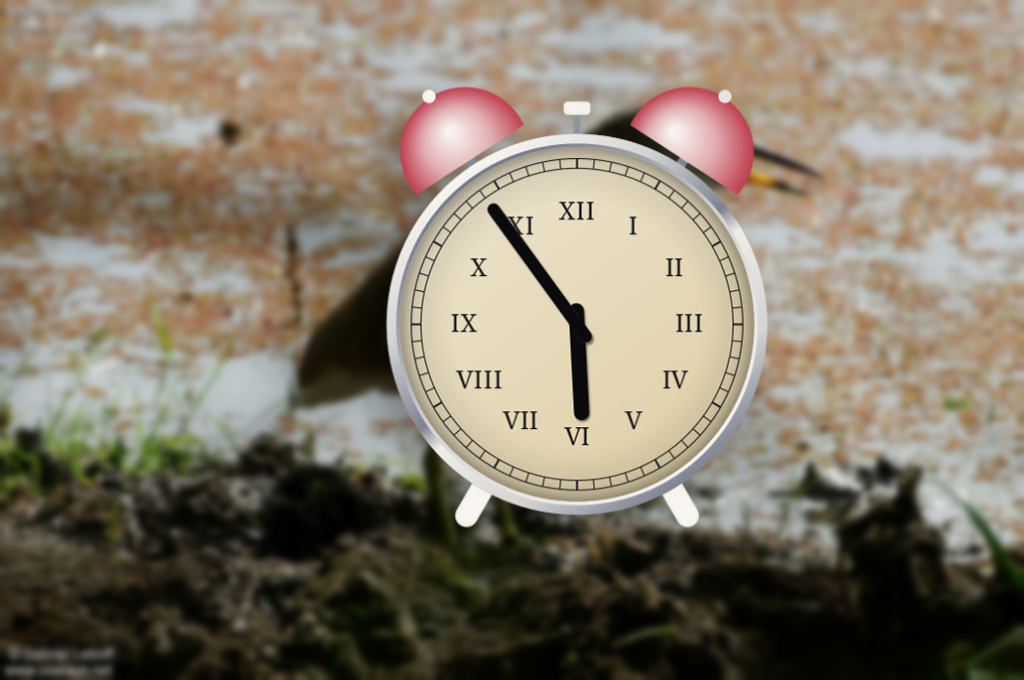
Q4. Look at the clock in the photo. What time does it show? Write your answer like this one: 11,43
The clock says 5,54
